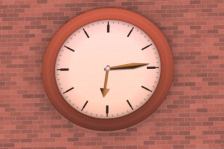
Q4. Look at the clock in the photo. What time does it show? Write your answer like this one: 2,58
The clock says 6,14
